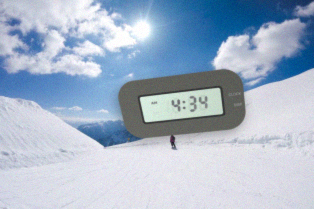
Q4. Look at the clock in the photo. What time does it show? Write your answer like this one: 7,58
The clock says 4,34
